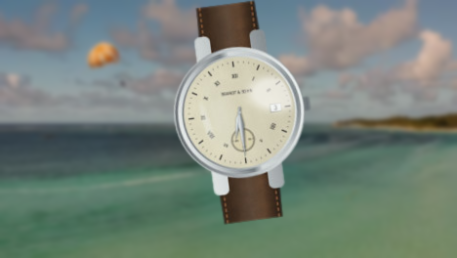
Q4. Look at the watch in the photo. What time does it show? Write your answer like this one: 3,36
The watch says 6,30
